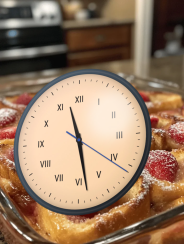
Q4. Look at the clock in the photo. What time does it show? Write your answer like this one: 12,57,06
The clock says 11,28,21
